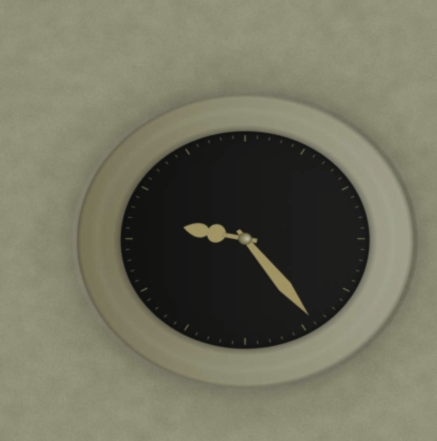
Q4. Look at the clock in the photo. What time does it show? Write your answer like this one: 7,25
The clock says 9,24
